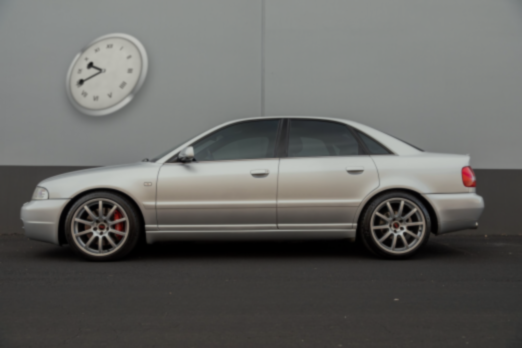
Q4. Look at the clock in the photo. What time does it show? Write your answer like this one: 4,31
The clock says 9,40
